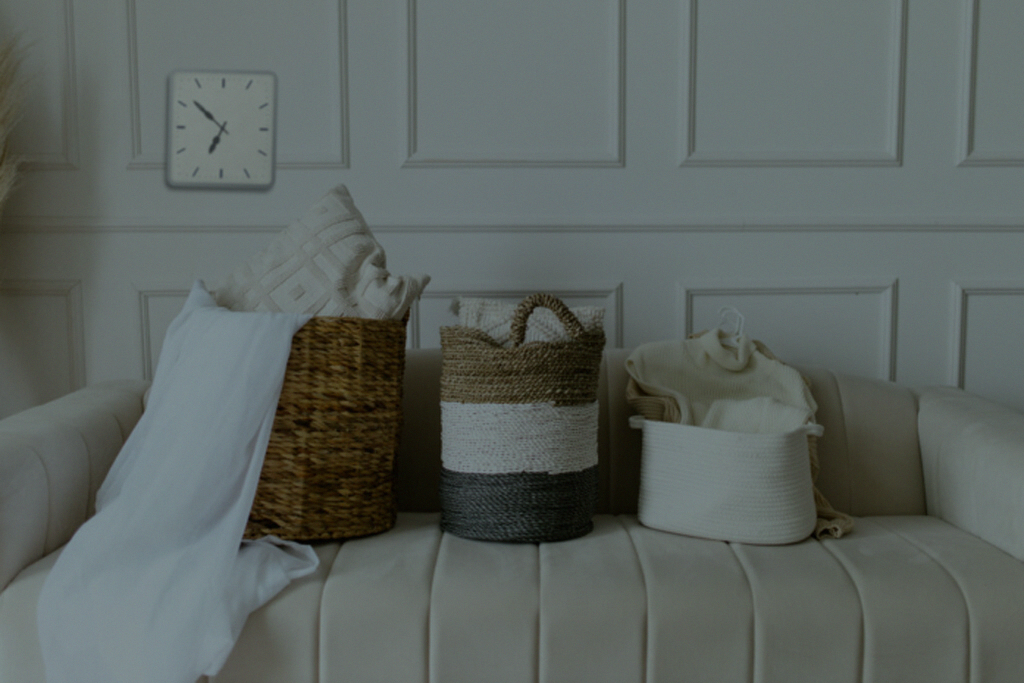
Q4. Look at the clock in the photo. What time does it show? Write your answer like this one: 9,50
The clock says 6,52
